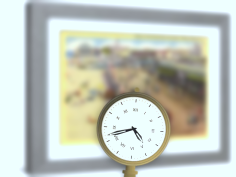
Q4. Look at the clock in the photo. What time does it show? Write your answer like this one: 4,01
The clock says 4,42
